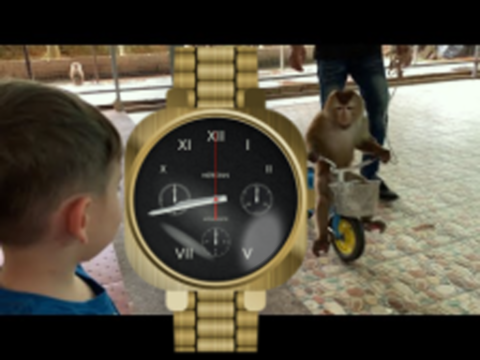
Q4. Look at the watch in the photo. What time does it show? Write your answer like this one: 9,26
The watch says 8,43
